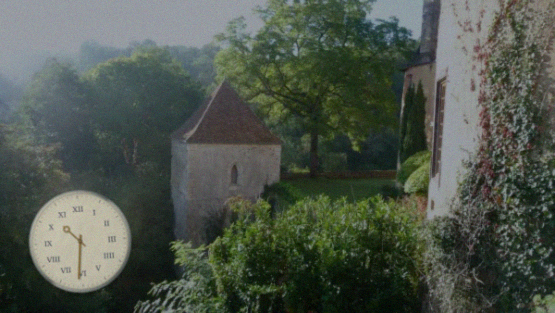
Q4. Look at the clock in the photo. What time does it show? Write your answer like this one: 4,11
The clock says 10,31
